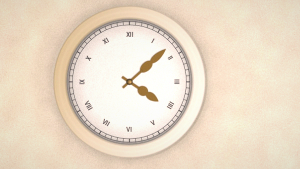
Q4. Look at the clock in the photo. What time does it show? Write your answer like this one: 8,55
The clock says 4,08
